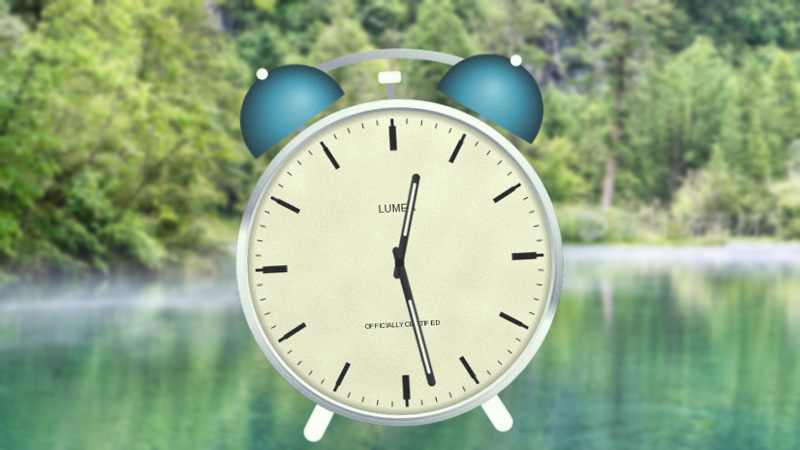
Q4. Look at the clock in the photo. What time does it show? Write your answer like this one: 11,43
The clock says 12,28
